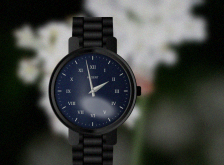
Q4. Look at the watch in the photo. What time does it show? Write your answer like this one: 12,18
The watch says 1,58
